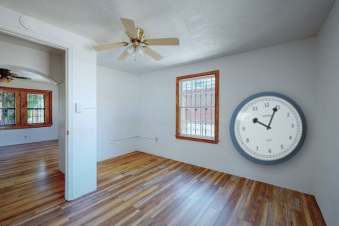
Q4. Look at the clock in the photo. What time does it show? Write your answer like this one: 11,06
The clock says 10,04
